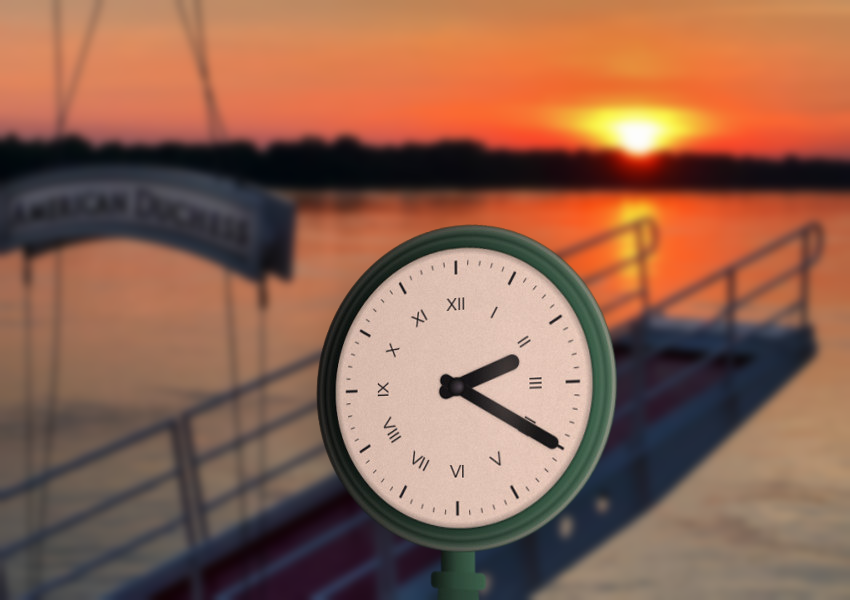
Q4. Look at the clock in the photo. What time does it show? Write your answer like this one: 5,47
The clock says 2,20
